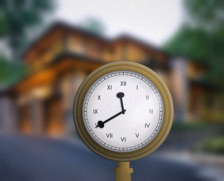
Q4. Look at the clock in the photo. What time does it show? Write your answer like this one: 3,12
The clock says 11,40
